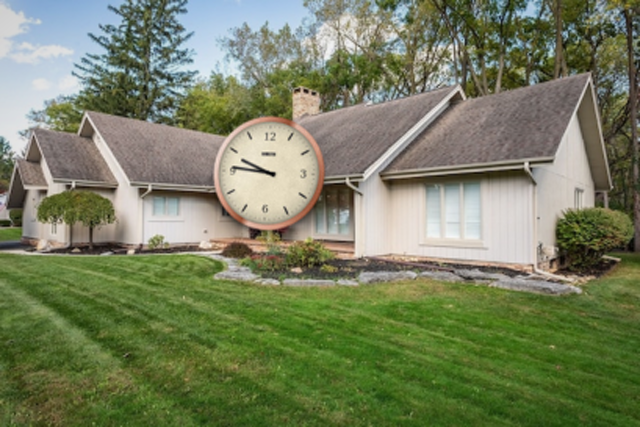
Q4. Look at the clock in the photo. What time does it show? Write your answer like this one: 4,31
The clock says 9,46
